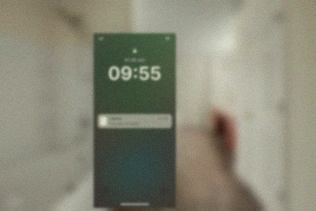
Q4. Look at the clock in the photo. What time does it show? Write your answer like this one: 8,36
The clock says 9,55
